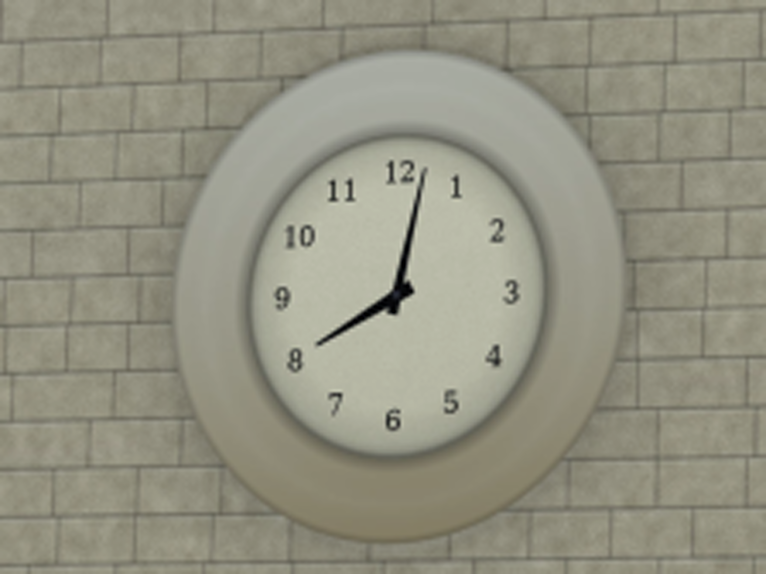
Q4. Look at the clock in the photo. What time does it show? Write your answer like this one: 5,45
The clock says 8,02
